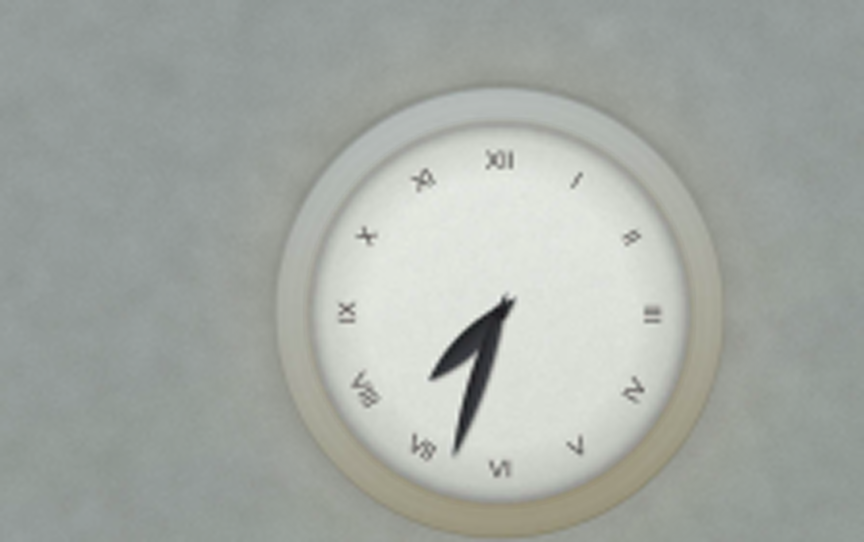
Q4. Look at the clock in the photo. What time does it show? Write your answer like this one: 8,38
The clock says 7,33
